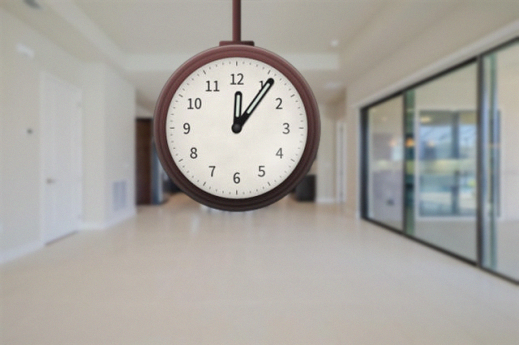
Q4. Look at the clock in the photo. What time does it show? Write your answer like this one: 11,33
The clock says 12,06
